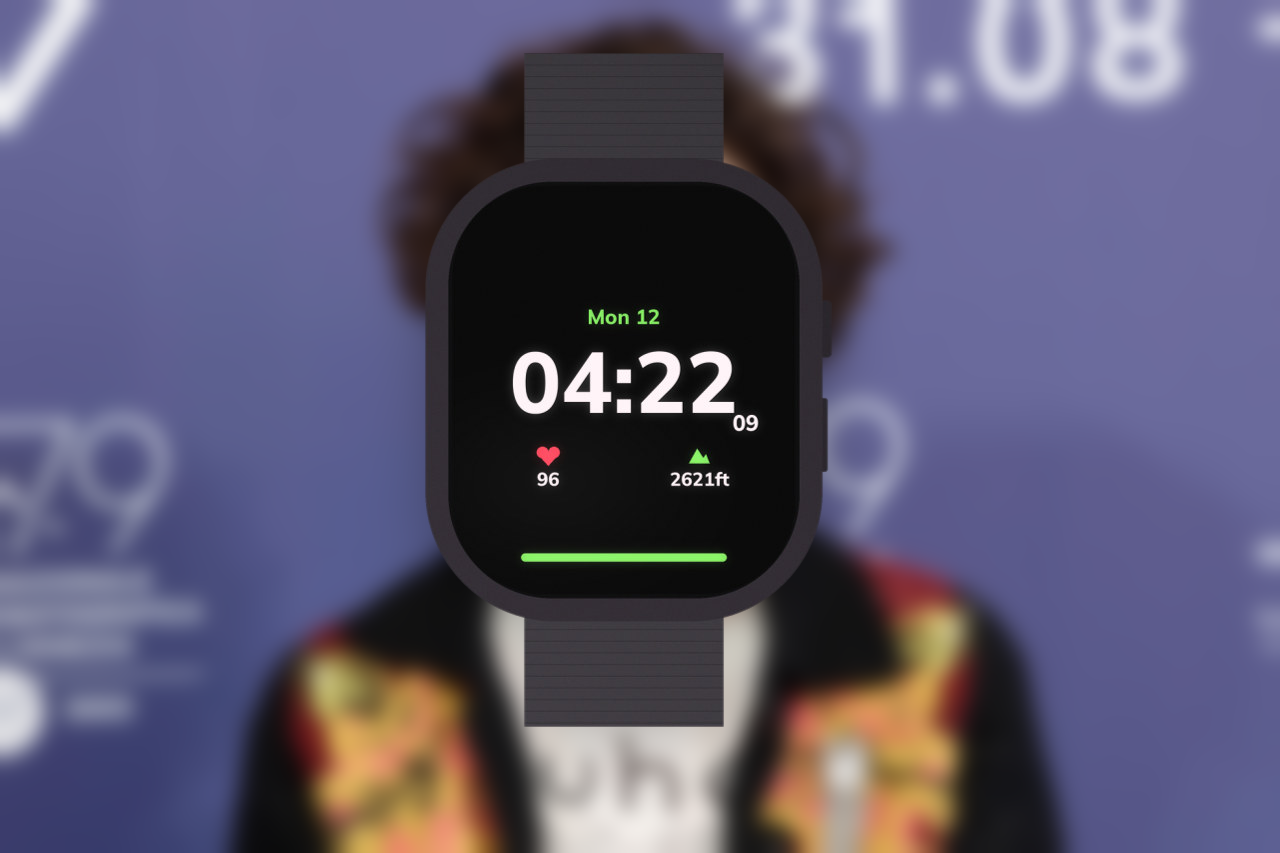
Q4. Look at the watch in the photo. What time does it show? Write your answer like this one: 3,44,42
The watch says 4,22,09
